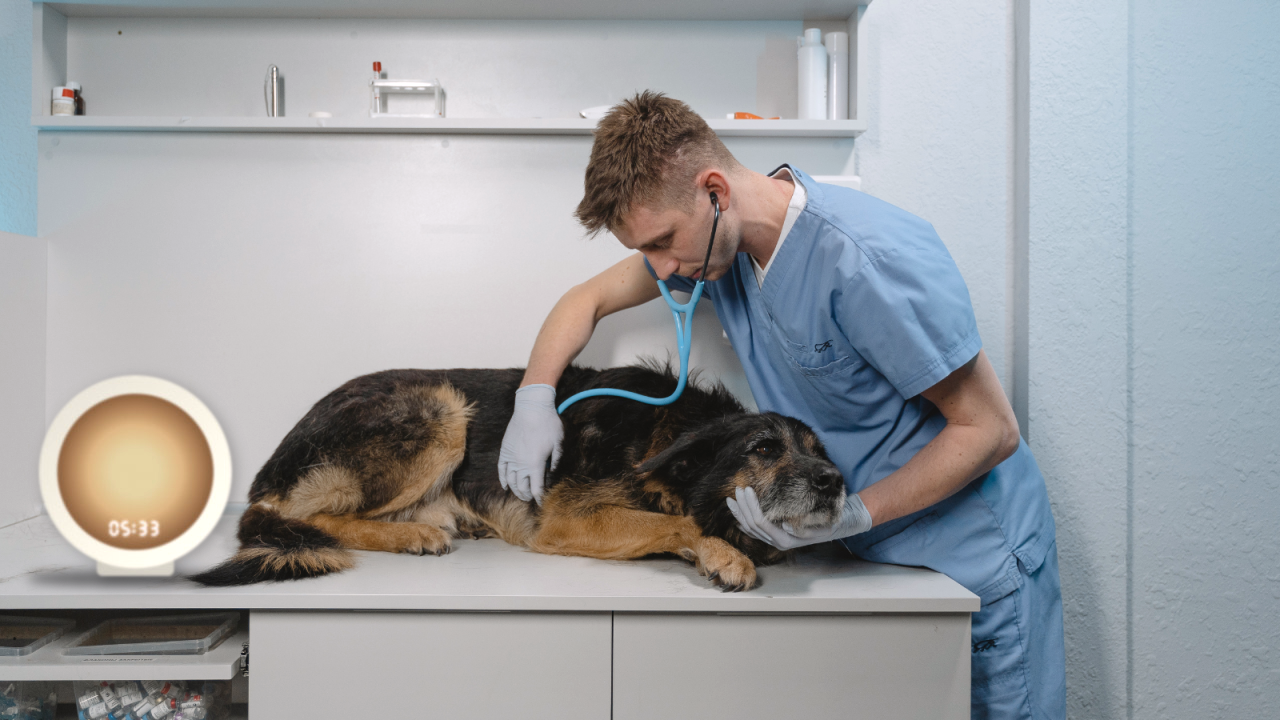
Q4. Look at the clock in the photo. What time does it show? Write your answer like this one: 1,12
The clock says 5,33
